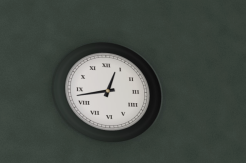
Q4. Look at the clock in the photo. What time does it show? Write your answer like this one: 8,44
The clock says 12,43
